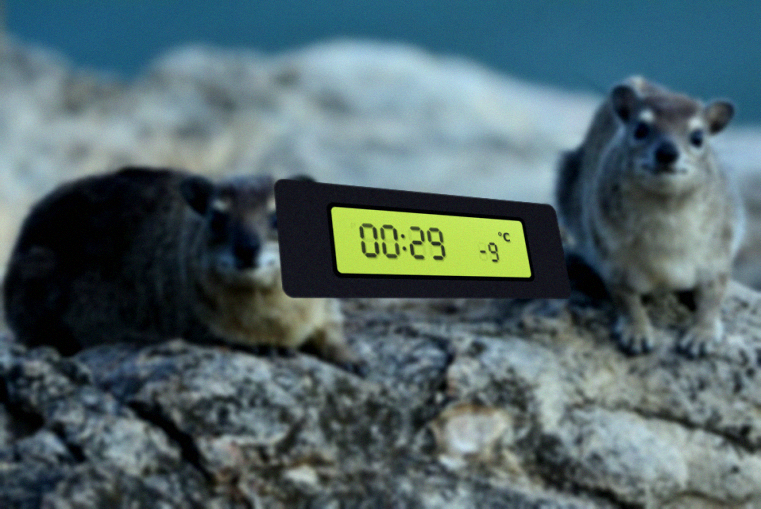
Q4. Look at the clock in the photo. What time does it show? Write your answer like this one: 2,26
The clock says 0,29
